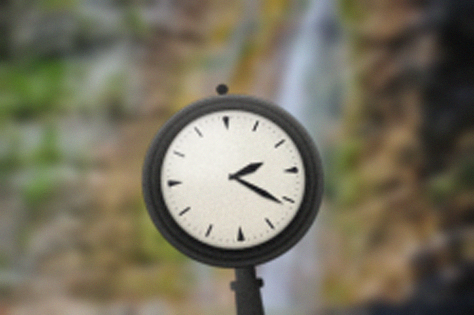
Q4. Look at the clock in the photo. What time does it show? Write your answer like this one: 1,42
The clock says 2,21
